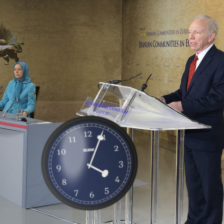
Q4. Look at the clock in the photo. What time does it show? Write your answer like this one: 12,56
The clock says 4,04
